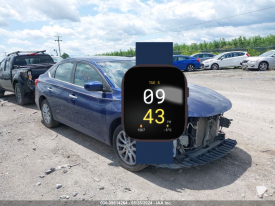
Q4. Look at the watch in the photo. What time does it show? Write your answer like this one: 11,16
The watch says 9,43
